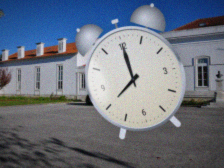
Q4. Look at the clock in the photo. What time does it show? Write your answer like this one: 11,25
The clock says 8,00
